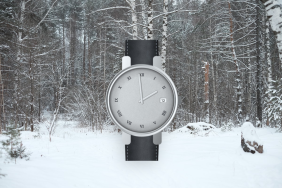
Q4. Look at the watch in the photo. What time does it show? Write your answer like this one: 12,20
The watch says 1,59
